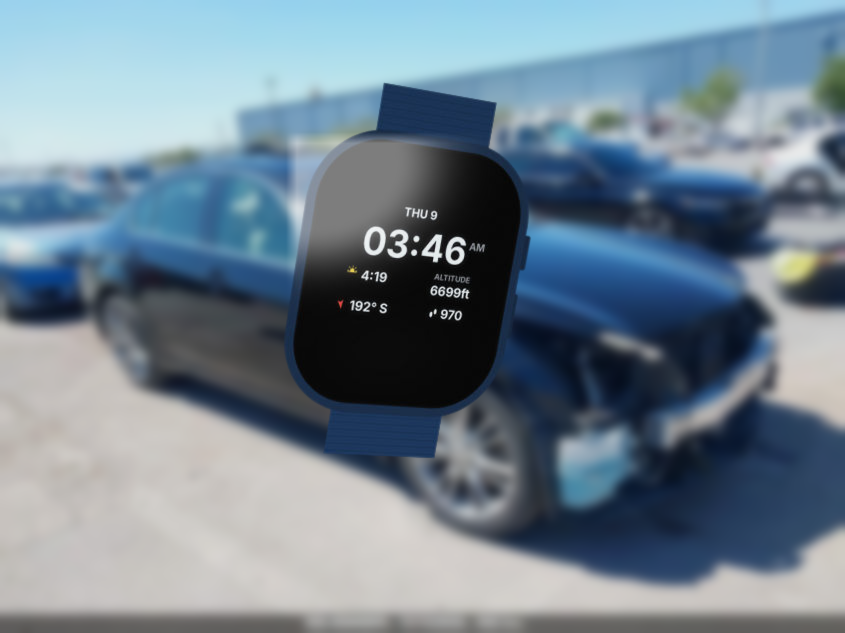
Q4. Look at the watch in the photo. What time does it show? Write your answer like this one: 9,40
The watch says 3,46
